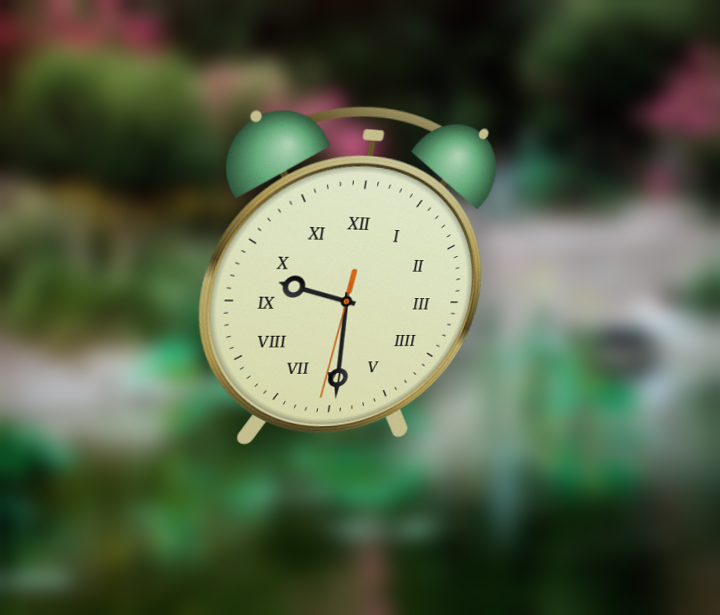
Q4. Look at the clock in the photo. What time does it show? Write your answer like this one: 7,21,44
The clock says 9,29,31
